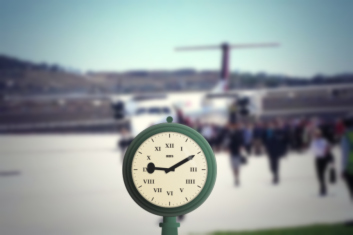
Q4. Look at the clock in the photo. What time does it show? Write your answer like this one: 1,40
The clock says 9,10
